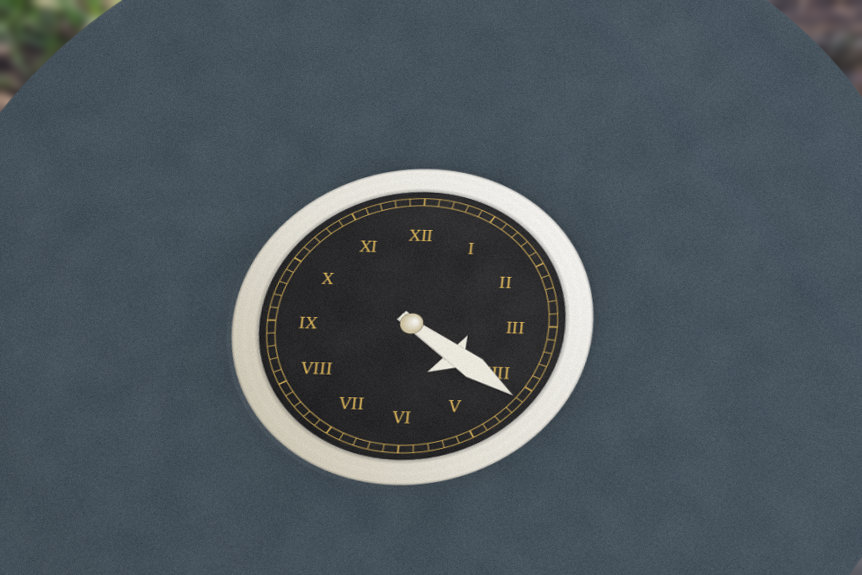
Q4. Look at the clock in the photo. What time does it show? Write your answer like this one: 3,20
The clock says 4,21
